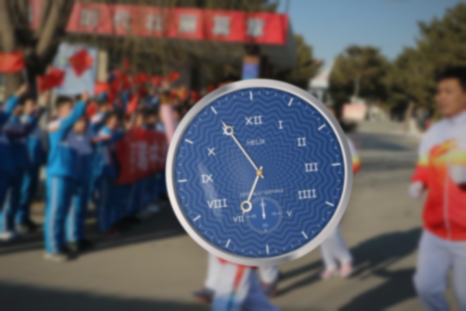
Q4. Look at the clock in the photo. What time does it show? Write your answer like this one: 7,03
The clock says 6,55
